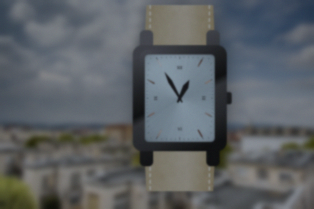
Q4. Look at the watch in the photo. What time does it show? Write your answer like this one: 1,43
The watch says 12,55
